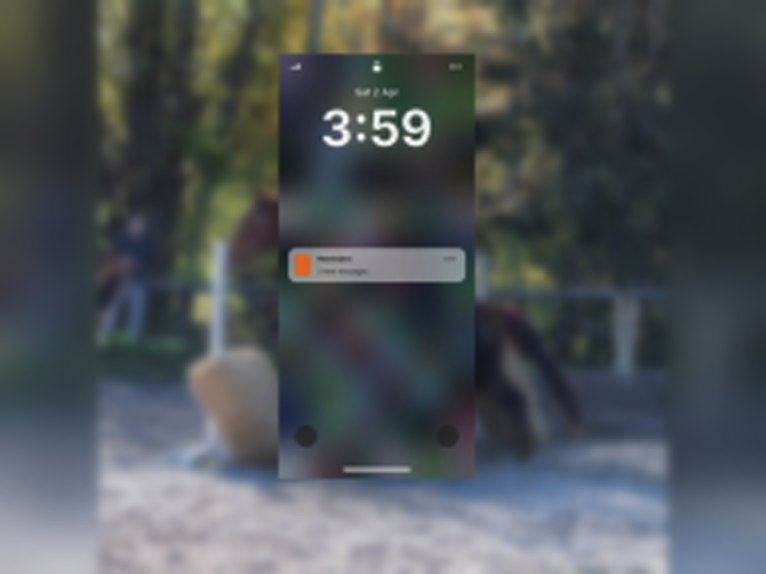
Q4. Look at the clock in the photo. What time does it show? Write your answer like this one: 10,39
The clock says 3,59
